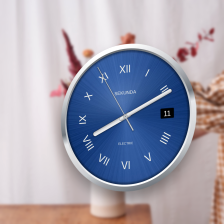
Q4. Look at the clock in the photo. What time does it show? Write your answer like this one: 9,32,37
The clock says 8,10,55
